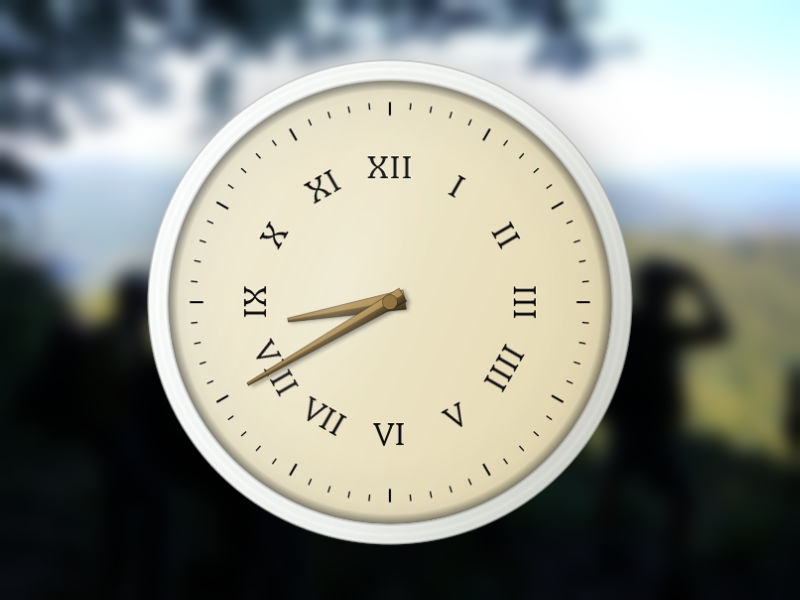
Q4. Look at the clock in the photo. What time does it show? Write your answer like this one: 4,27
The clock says 8,40
